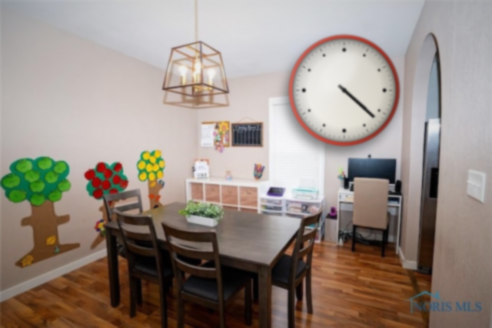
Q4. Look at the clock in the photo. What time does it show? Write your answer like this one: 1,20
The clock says 4,22
